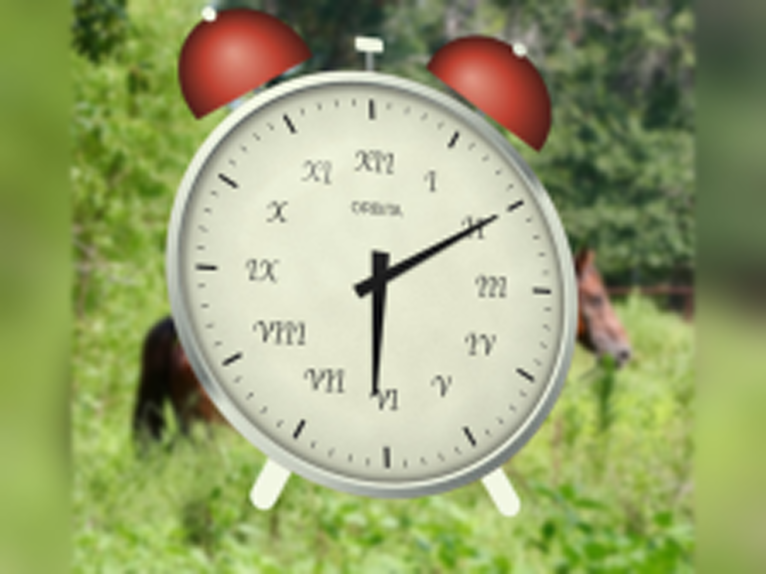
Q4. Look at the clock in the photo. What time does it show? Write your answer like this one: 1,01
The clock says 6,10
